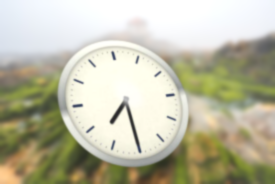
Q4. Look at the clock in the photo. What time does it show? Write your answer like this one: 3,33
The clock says 7,30
